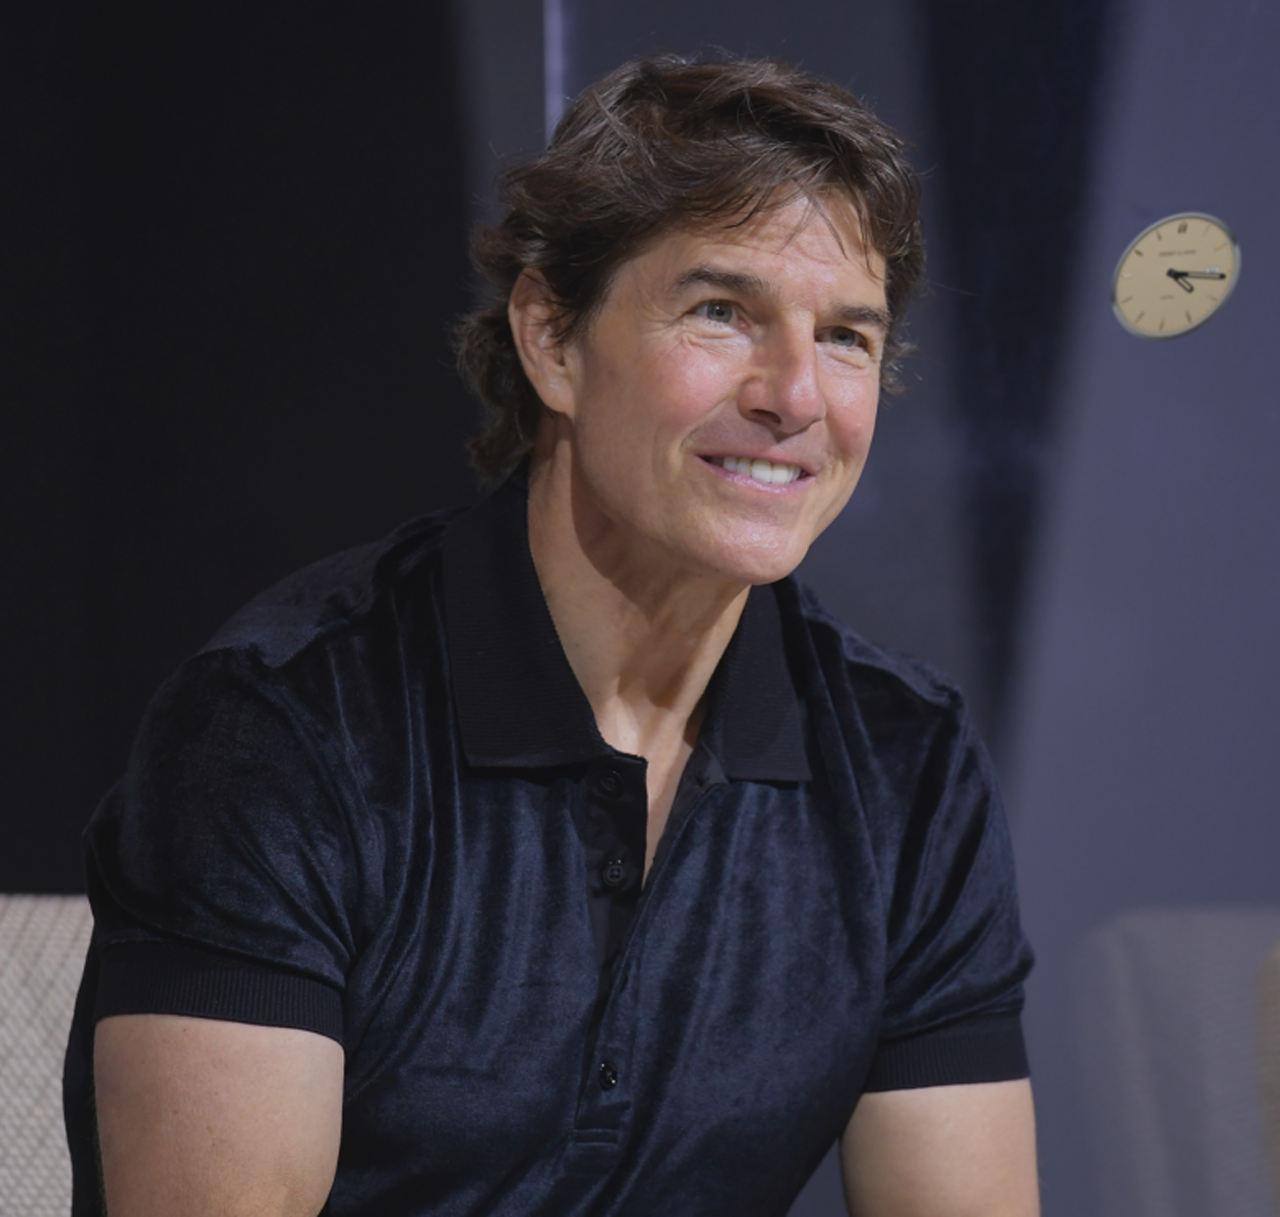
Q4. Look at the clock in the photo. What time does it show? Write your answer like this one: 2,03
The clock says 4,16
